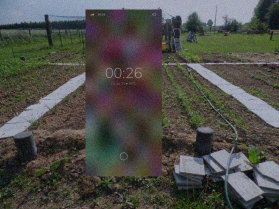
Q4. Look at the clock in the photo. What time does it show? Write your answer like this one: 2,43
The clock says 0,26
